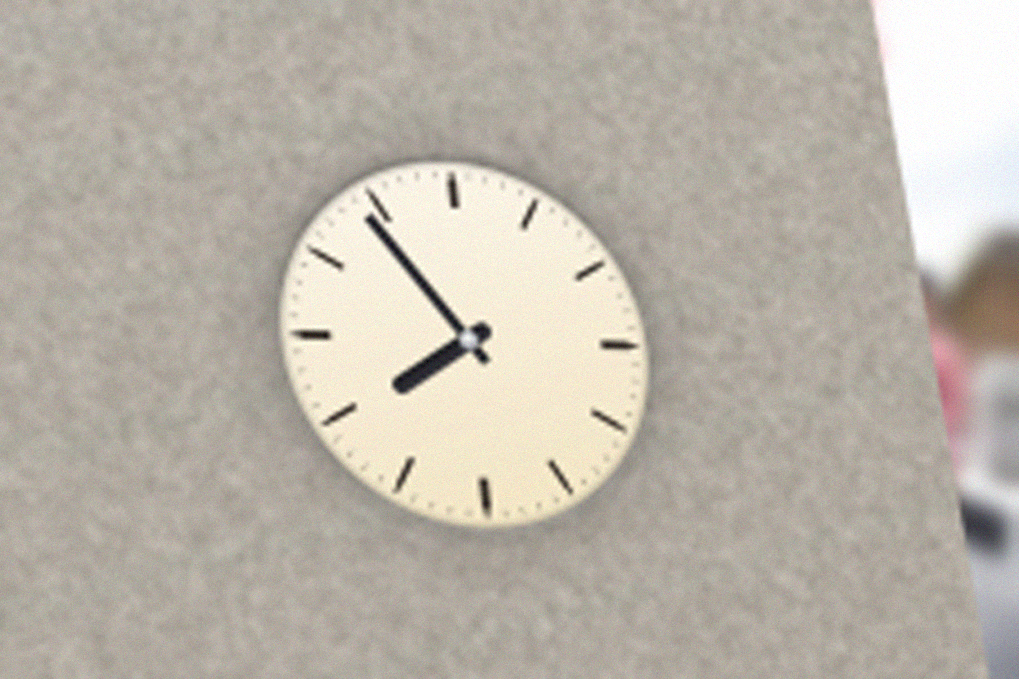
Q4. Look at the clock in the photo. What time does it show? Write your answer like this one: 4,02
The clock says 7,54
